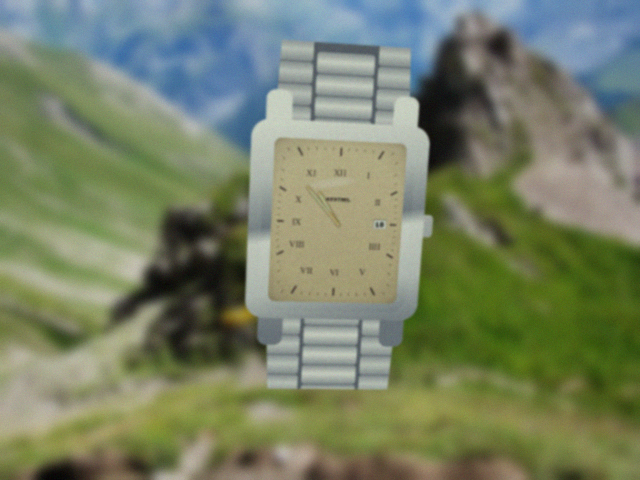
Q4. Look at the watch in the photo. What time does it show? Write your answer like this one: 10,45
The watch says 10,53
